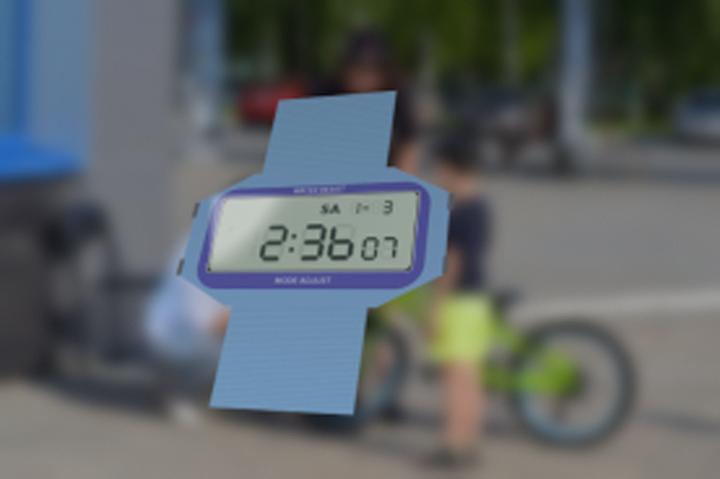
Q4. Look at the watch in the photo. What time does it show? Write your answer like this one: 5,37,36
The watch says 2,36,07
